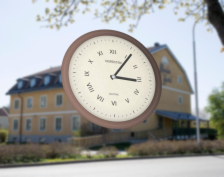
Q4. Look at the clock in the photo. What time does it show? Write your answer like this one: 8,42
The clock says 3,06
